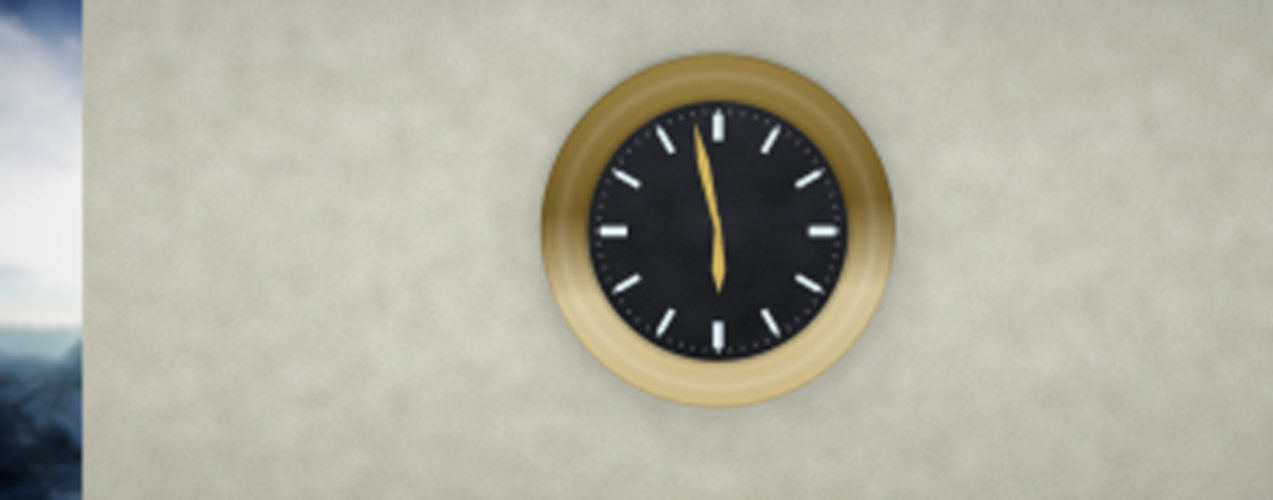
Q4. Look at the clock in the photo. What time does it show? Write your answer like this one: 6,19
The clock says 5,58
